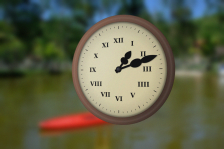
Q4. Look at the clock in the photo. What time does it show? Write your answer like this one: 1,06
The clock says 1,12
